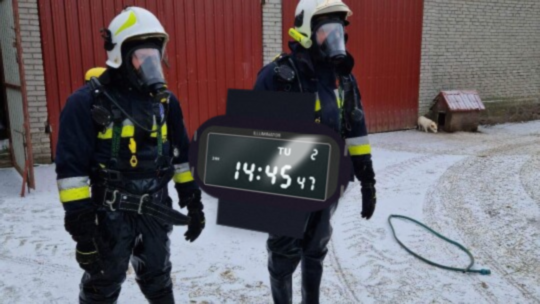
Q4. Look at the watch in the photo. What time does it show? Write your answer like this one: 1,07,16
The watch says 14,45,47
